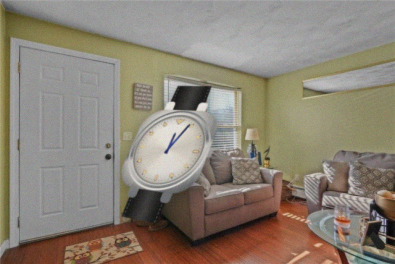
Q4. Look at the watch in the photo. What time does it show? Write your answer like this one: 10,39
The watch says 12,04
